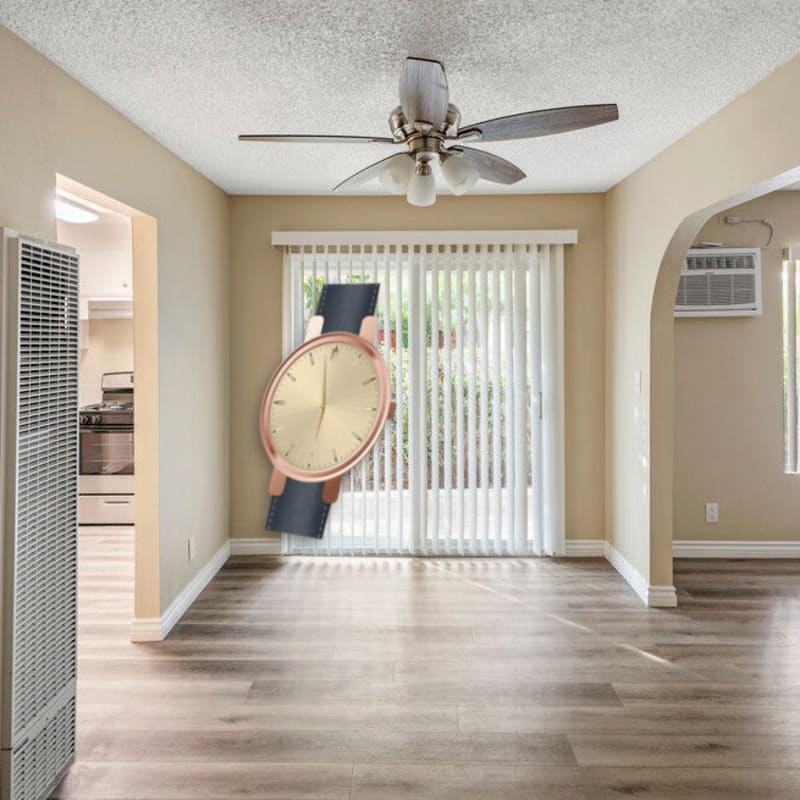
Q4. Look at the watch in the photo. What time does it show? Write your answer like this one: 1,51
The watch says 5,58
